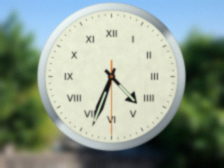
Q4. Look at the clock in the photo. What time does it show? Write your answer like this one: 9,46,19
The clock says 4,33,30
